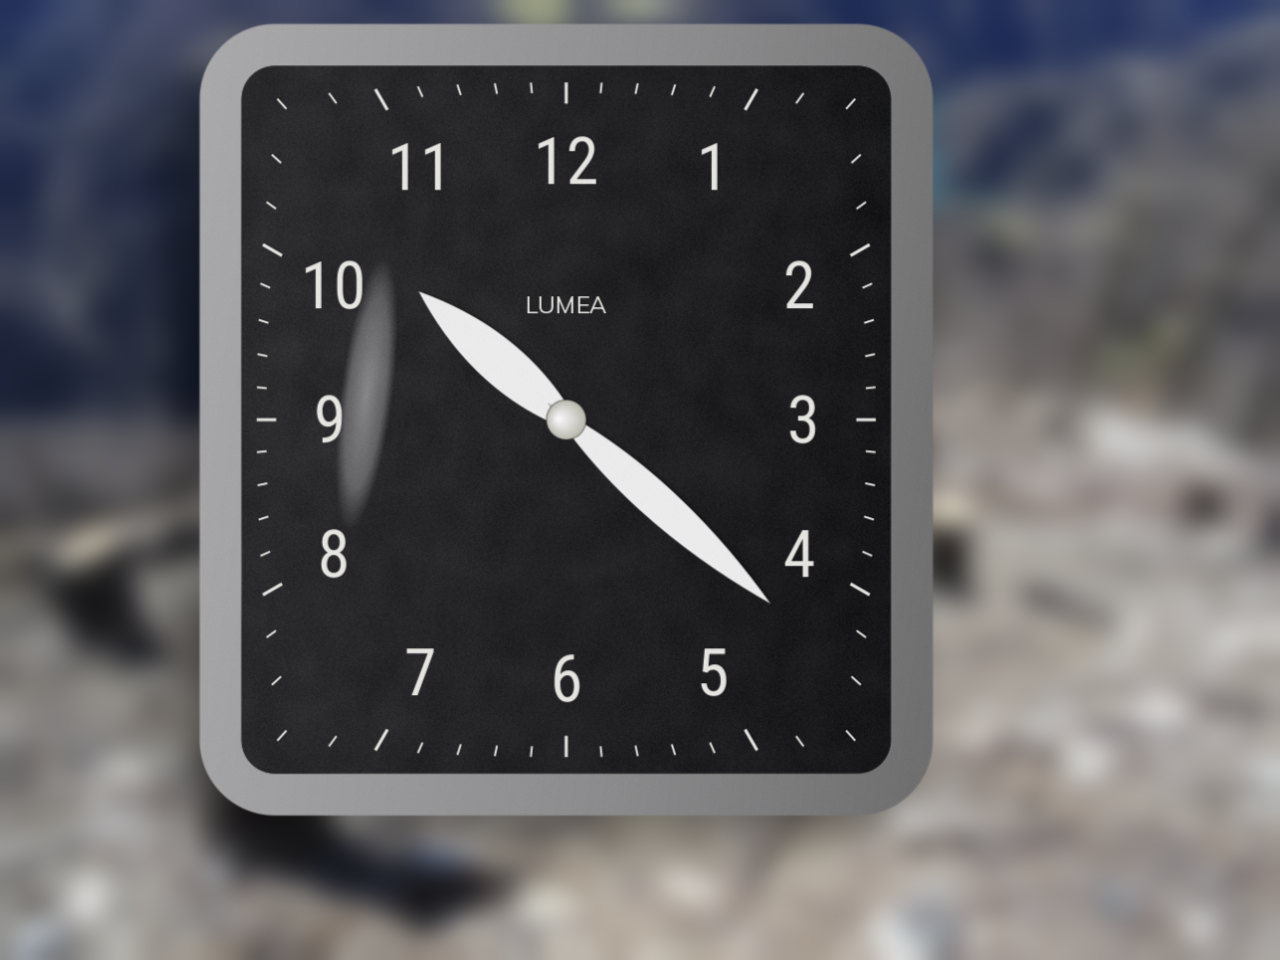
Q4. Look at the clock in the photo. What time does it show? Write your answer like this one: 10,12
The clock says 10,22
